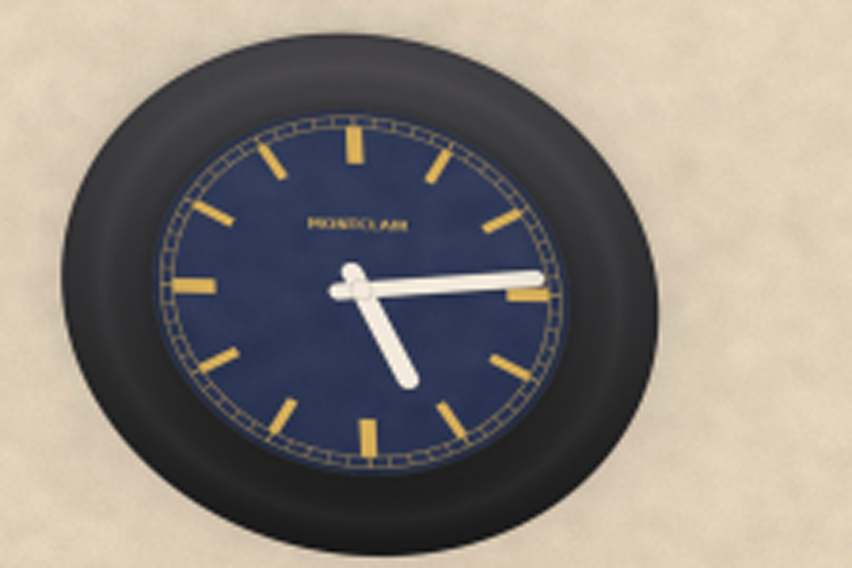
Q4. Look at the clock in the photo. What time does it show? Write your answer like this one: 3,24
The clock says 5,14
